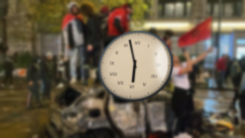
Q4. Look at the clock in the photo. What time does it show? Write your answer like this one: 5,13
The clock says 5,57
